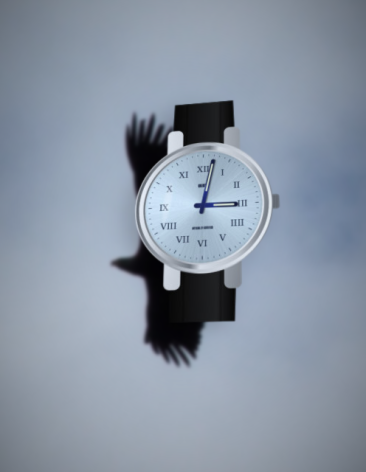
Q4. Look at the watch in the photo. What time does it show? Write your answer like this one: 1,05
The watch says 3,02
